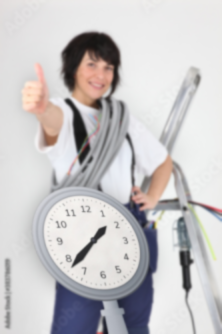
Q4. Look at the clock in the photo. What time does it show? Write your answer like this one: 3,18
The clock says 1,38
